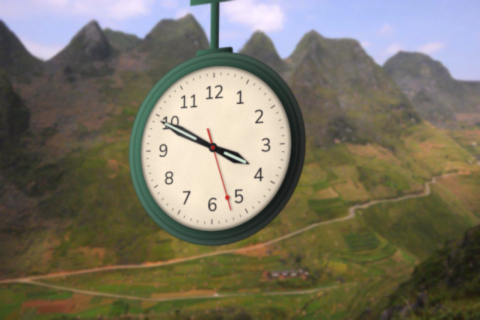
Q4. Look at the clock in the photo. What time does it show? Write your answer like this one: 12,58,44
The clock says 3,49,27
